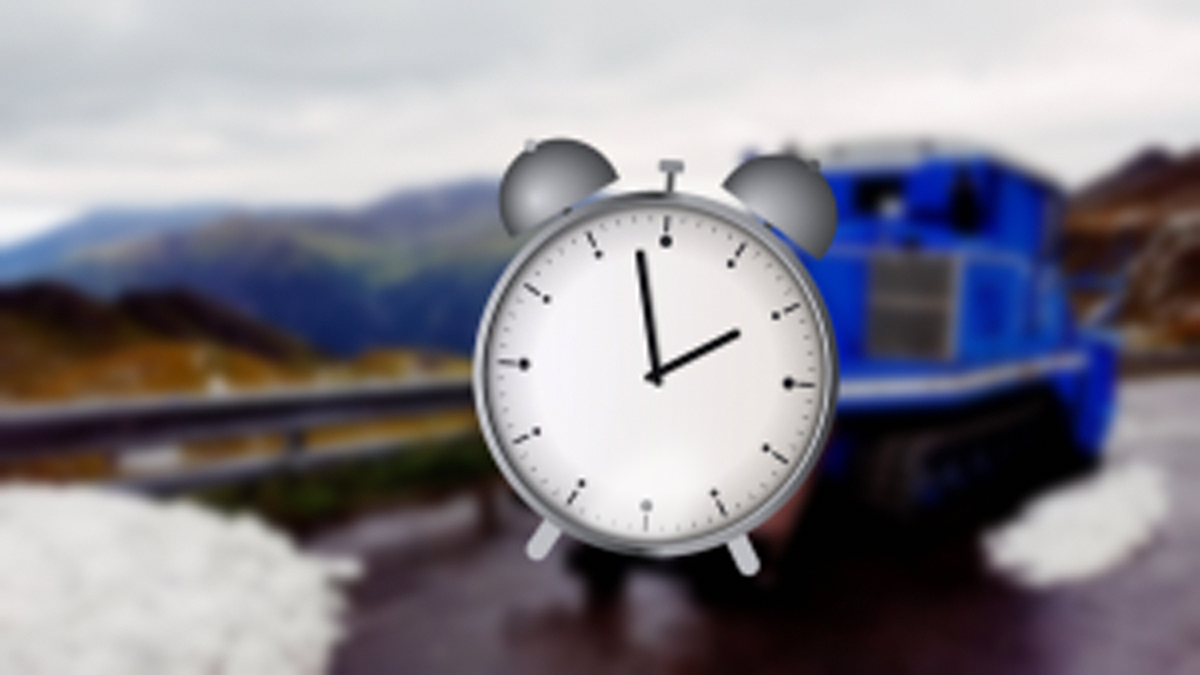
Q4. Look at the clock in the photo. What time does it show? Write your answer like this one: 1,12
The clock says 1,58
